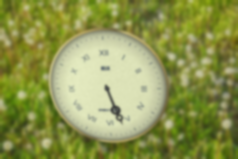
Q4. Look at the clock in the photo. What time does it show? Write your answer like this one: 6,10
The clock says 5,27
